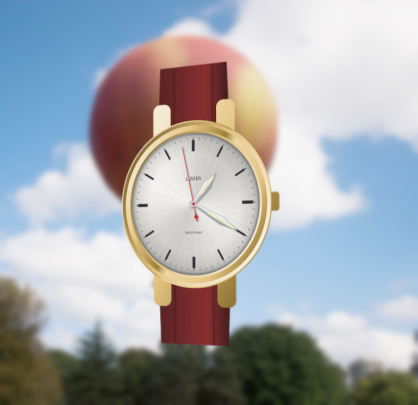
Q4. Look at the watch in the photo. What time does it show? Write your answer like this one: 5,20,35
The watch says 1,19,58
